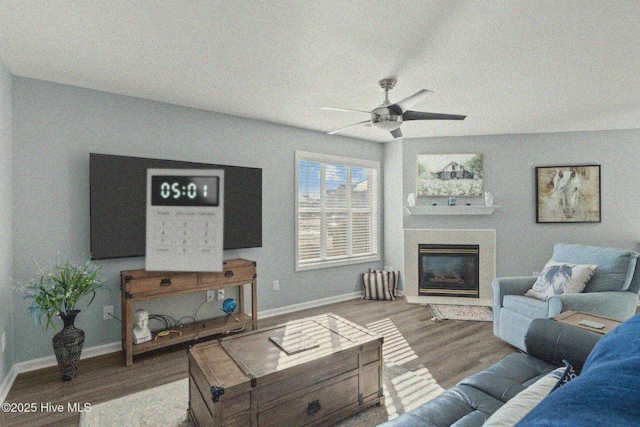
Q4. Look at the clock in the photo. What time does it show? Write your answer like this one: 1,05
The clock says 5,01
